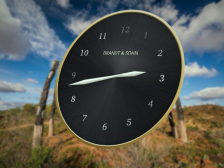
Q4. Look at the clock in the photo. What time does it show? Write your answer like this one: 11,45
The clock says 2,43
